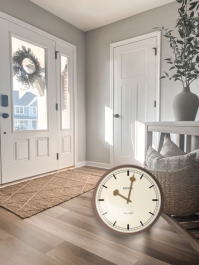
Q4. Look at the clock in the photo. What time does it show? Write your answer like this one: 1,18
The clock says 10,02
